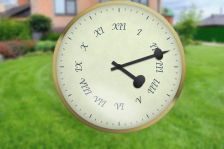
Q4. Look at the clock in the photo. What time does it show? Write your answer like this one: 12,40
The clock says 4,12
